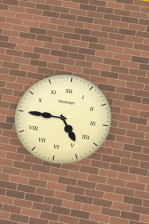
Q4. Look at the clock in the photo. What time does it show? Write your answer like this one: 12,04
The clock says 4,45
